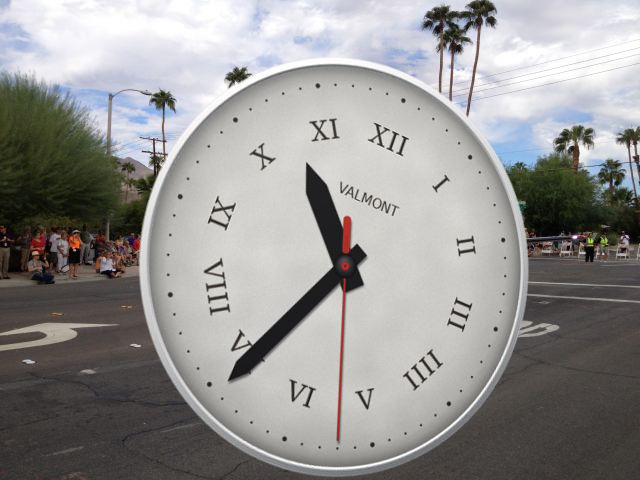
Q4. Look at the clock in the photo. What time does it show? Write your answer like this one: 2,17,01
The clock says 10,34,27
